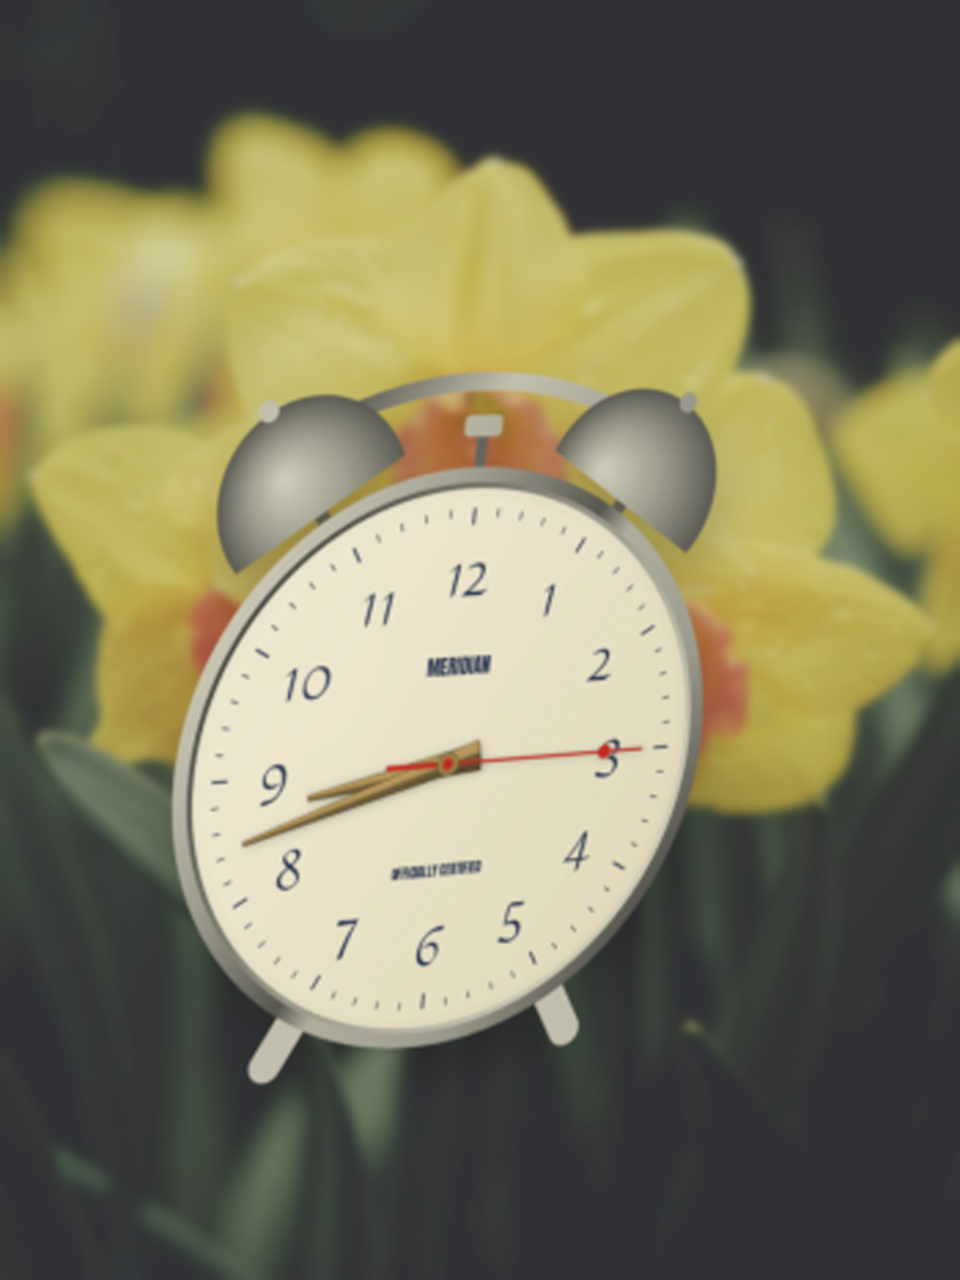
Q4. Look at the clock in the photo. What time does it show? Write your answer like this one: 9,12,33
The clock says 8,42,15
